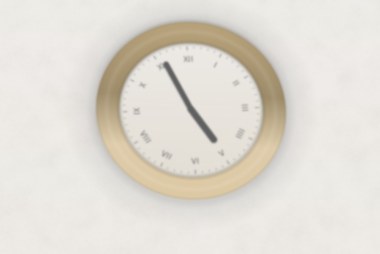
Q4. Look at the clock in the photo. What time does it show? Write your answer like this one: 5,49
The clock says 4,56
